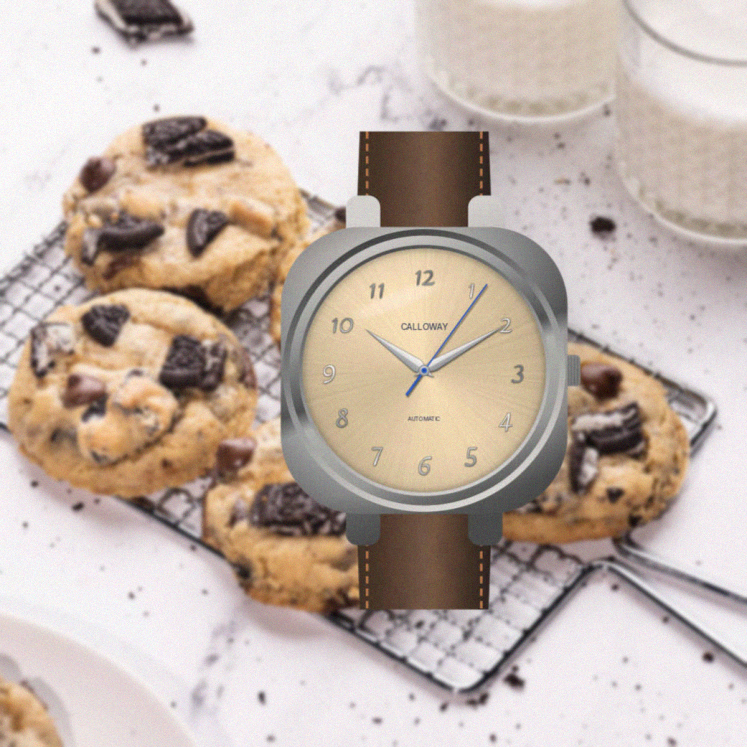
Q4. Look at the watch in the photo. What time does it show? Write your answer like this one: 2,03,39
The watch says 10,10,06
